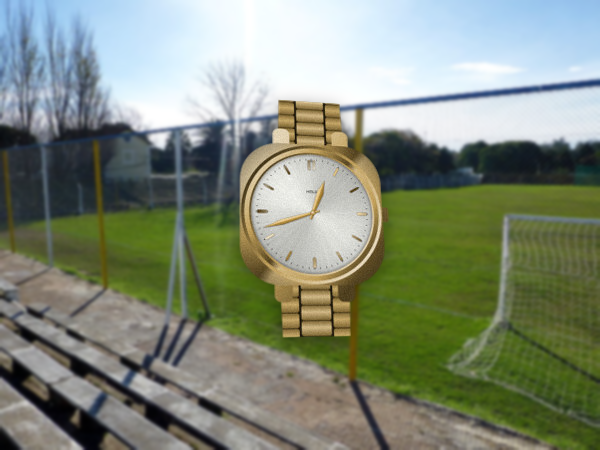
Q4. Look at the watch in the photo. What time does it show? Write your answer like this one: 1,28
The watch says 12,42
